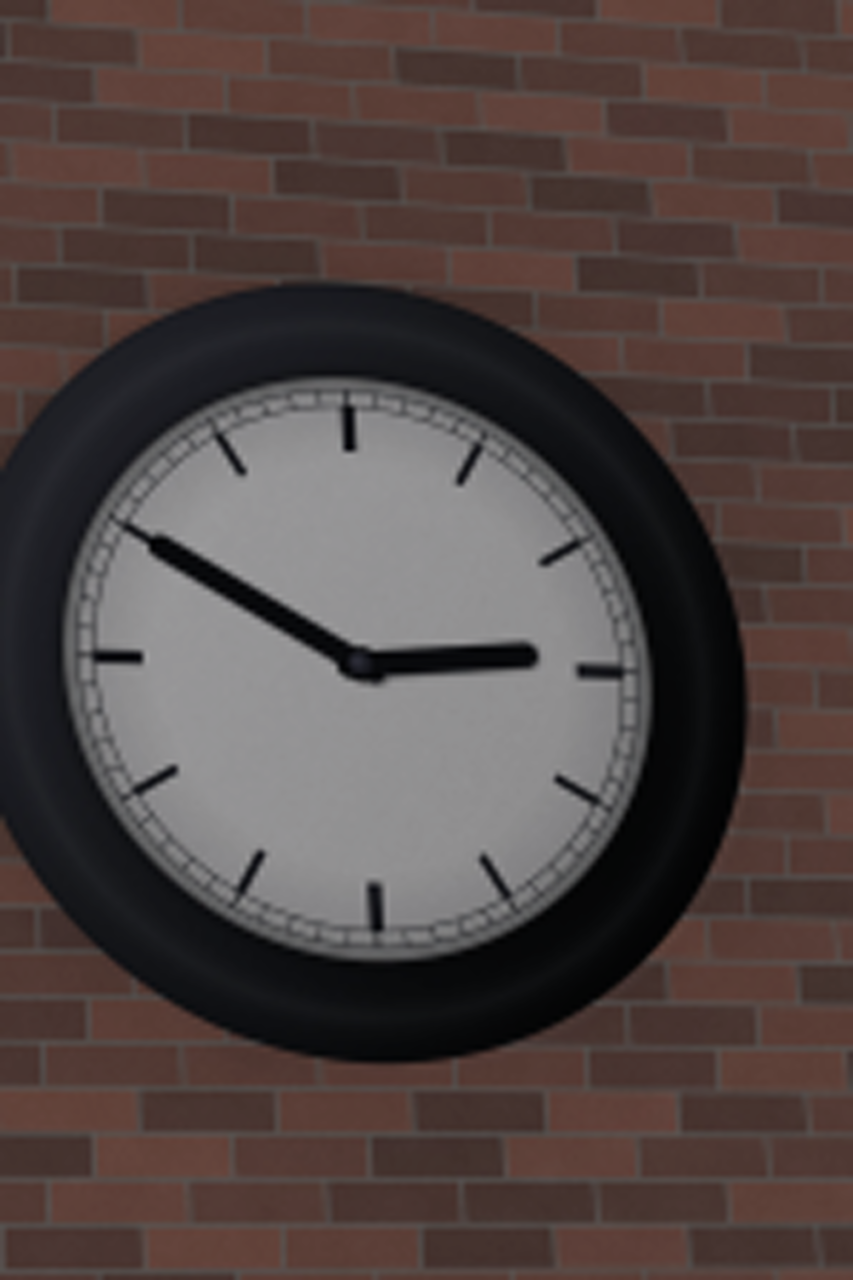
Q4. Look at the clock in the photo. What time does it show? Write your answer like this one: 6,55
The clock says 2,50
